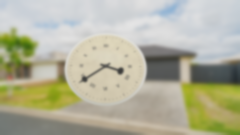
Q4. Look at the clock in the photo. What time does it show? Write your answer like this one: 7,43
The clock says 3,39
